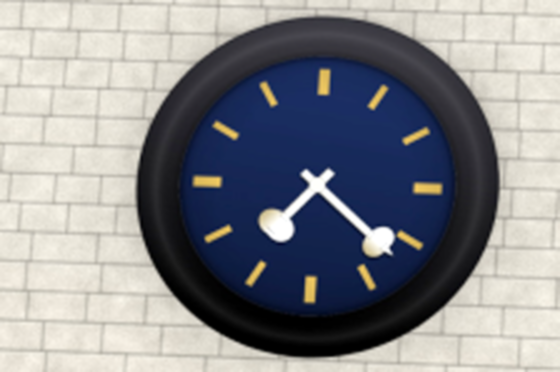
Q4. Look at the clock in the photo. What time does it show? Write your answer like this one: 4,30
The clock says 7,22
